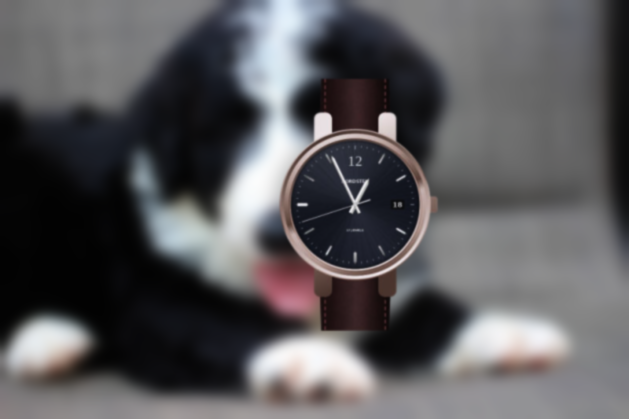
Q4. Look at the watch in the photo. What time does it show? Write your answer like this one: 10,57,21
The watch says 12,55,42
